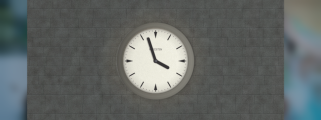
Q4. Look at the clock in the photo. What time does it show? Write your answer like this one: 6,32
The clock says 3,57
